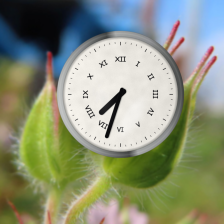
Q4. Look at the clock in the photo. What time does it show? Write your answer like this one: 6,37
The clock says 7,33
